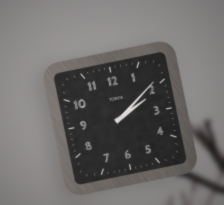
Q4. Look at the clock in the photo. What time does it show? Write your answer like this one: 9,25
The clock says 2,09
